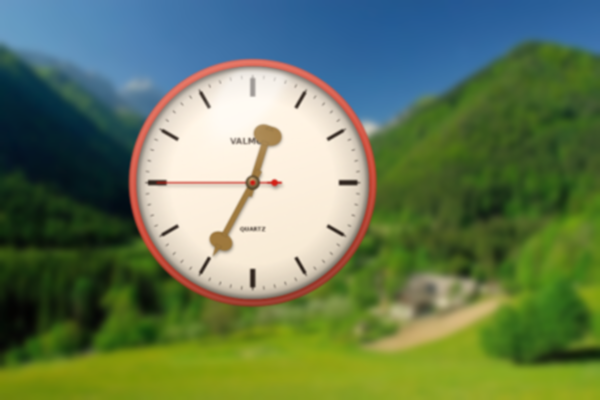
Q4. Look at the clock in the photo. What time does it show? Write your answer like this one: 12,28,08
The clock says 12,34,45
